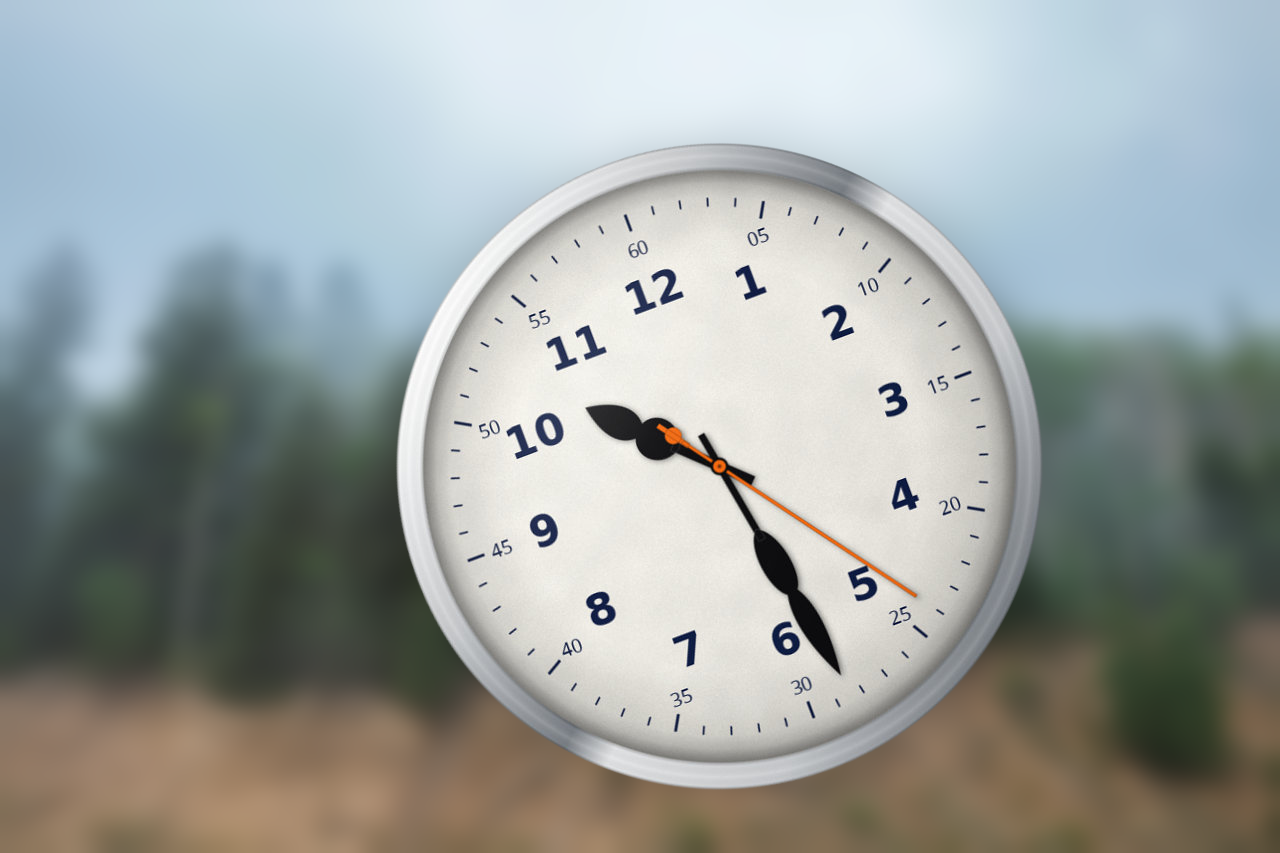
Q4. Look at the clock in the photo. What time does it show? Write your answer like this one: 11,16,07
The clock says 10,28,24
